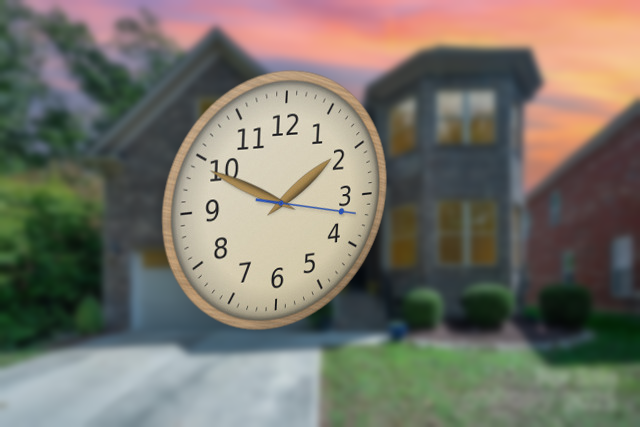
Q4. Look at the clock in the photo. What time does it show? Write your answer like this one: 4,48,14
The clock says 1,49,17
